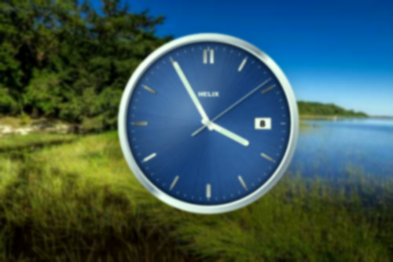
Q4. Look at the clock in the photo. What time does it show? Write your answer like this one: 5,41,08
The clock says 3,55,09
